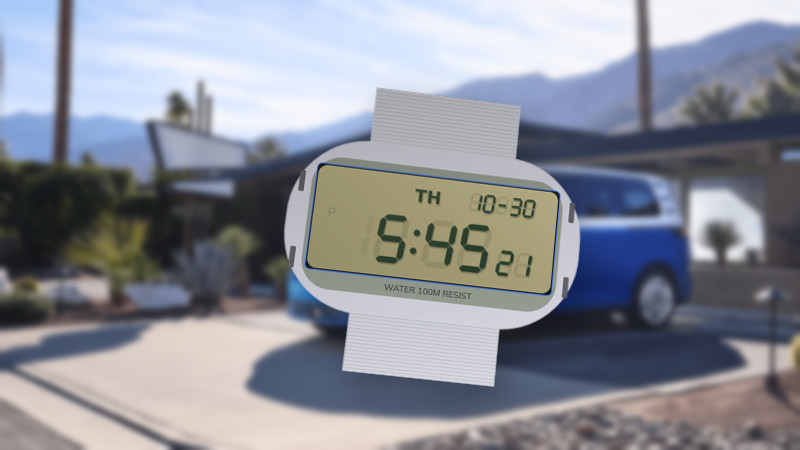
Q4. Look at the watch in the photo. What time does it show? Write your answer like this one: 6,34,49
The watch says 5,45,21
